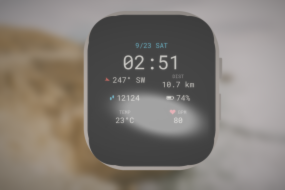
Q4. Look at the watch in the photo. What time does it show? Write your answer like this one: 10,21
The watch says 2,51
